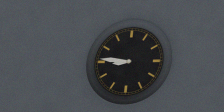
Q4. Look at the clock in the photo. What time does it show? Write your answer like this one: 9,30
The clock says 8,46
